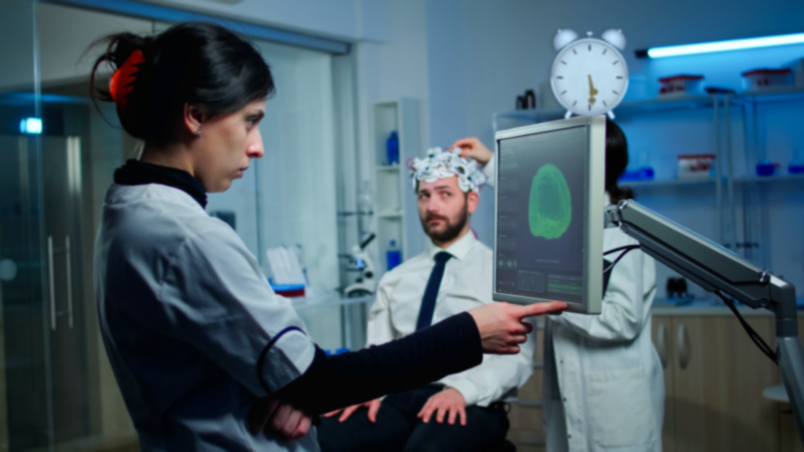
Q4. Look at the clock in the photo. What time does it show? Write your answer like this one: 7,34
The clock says 5,29
